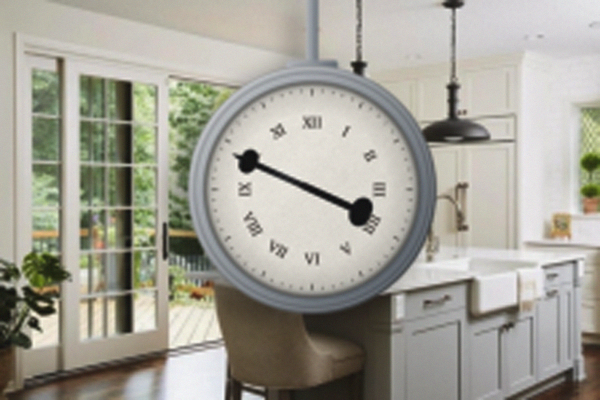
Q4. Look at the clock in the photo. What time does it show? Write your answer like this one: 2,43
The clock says 3,49
